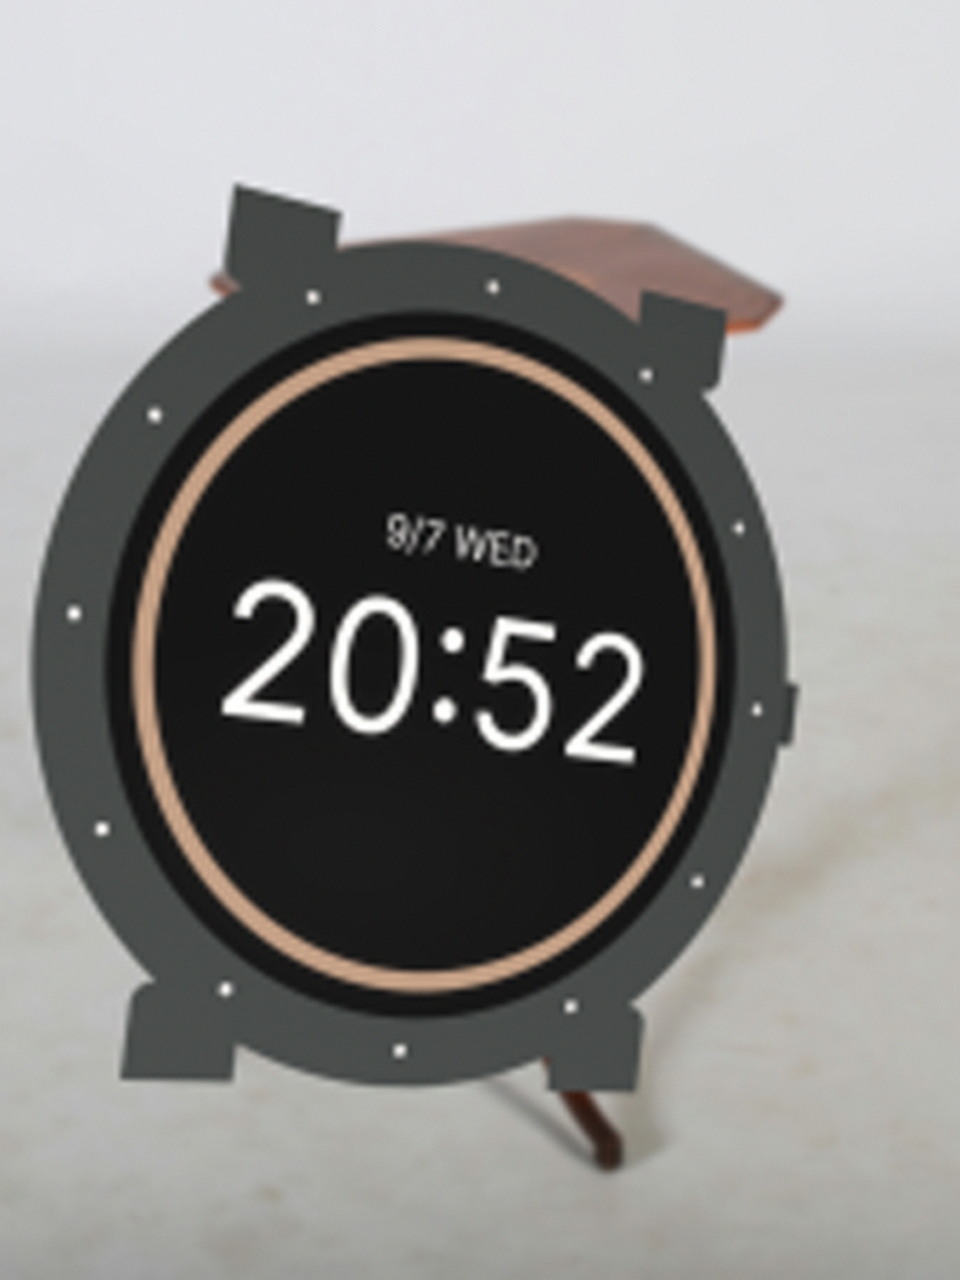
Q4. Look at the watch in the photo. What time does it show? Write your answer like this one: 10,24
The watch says 20,52
